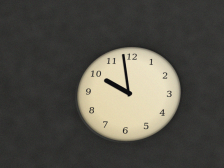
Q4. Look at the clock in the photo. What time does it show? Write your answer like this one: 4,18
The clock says 9,58
